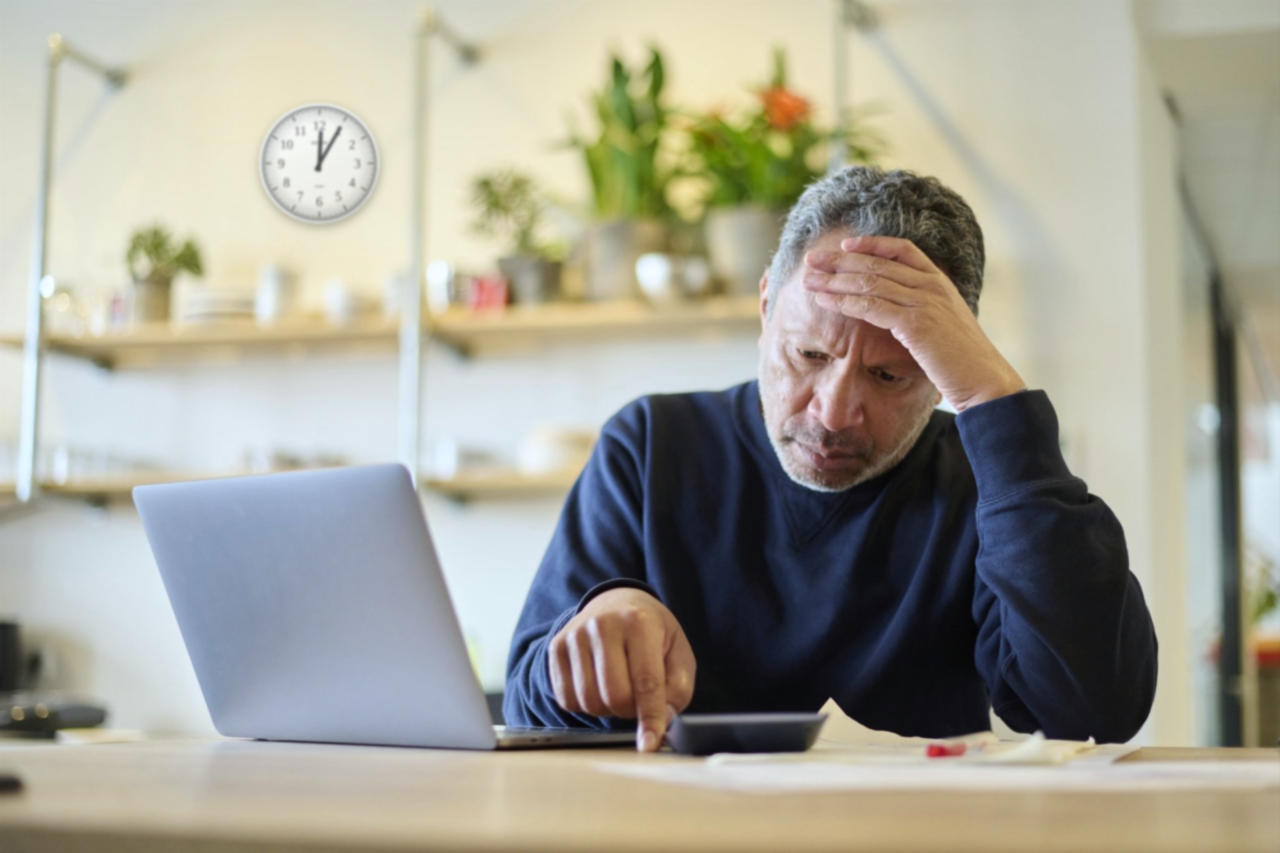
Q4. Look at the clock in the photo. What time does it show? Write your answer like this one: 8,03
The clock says 12,05
